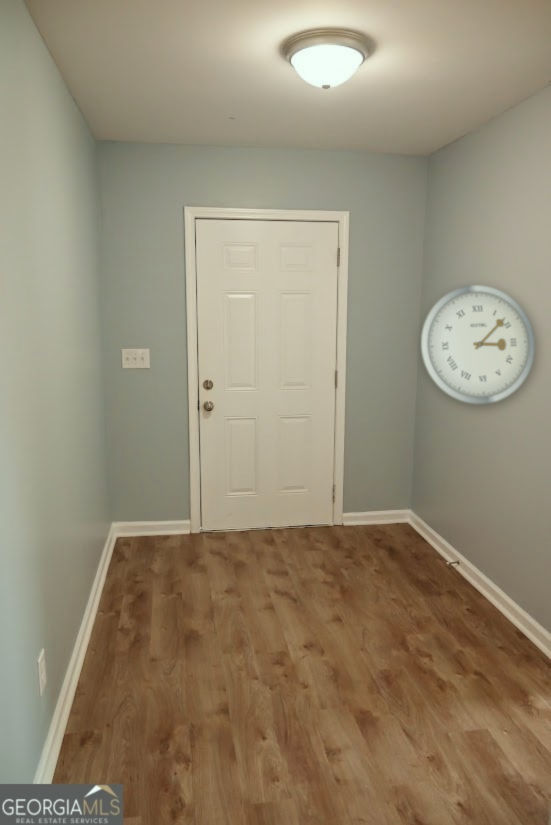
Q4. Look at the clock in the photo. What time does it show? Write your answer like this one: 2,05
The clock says 3,08
